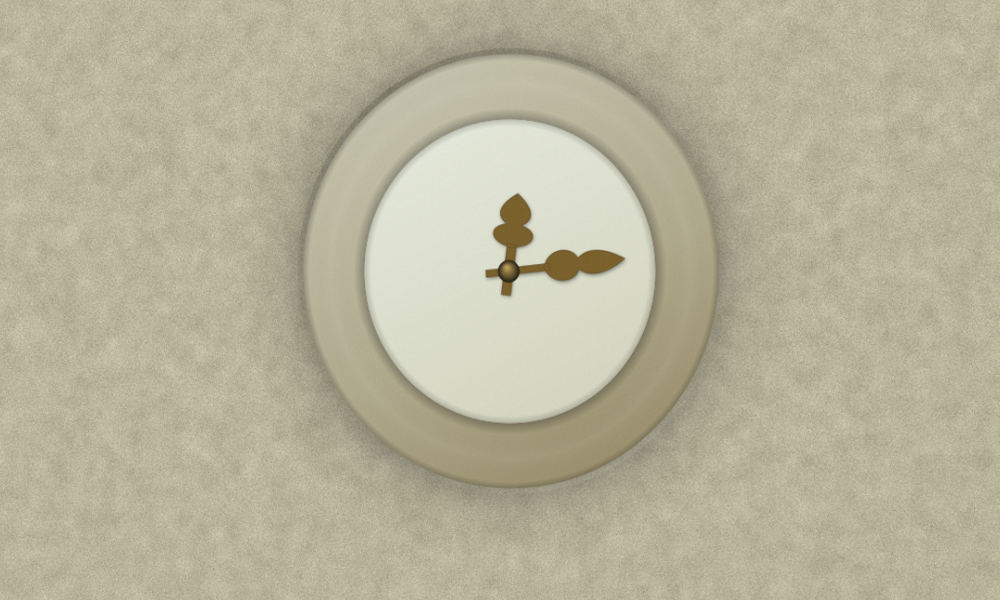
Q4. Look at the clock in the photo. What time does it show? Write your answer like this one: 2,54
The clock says 12,14
